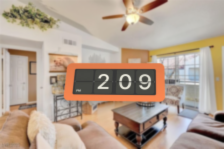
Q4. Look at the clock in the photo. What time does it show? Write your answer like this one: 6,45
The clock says 2,09
